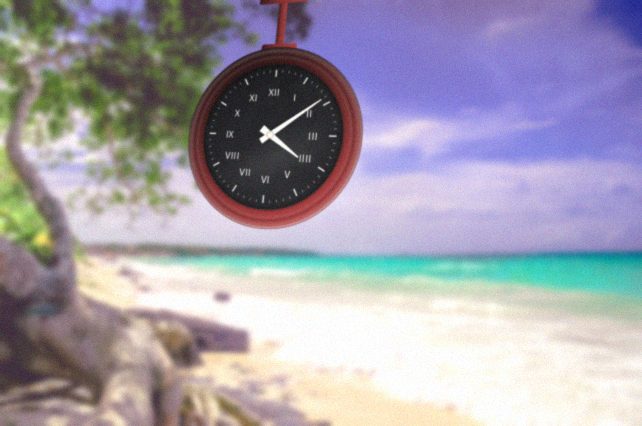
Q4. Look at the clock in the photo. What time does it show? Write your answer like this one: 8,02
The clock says 4,09
